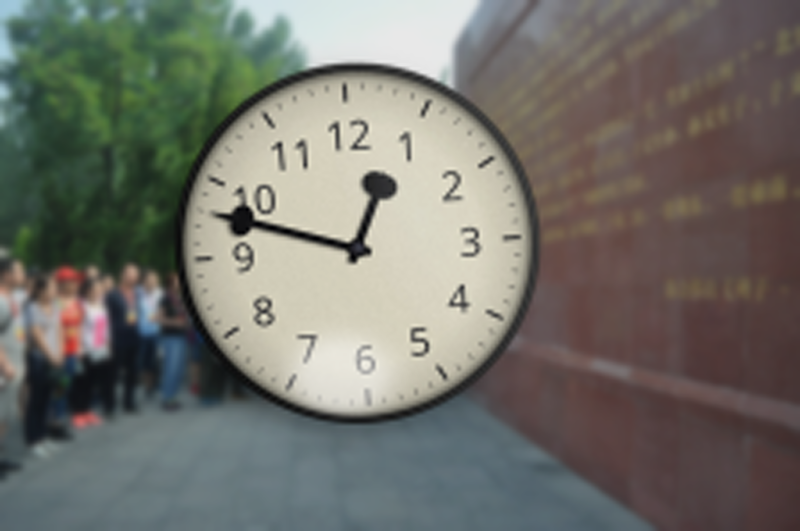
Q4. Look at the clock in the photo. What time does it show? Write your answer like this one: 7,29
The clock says 12,48
